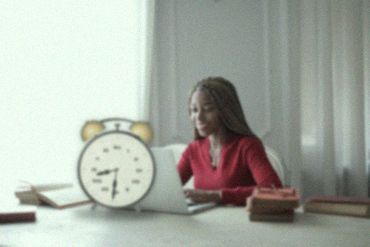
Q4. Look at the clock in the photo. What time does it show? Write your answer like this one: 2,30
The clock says 8,31
